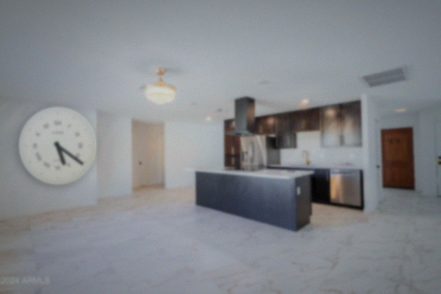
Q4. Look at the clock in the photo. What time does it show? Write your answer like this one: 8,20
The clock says 5,21
